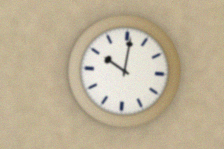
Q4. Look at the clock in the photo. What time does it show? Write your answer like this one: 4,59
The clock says 10,01
